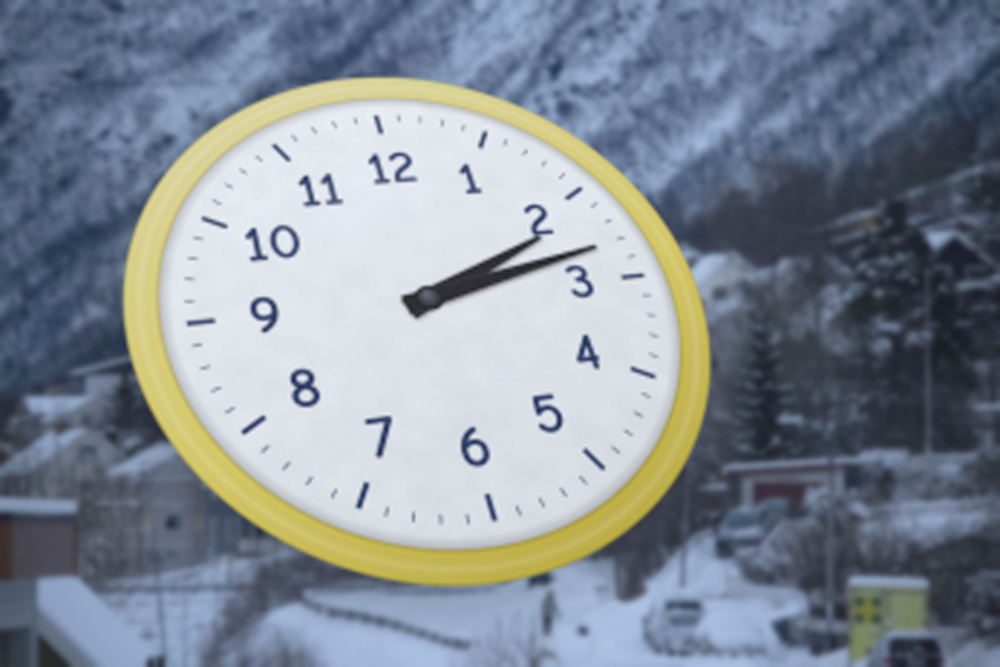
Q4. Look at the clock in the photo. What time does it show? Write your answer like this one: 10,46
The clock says 2,13
